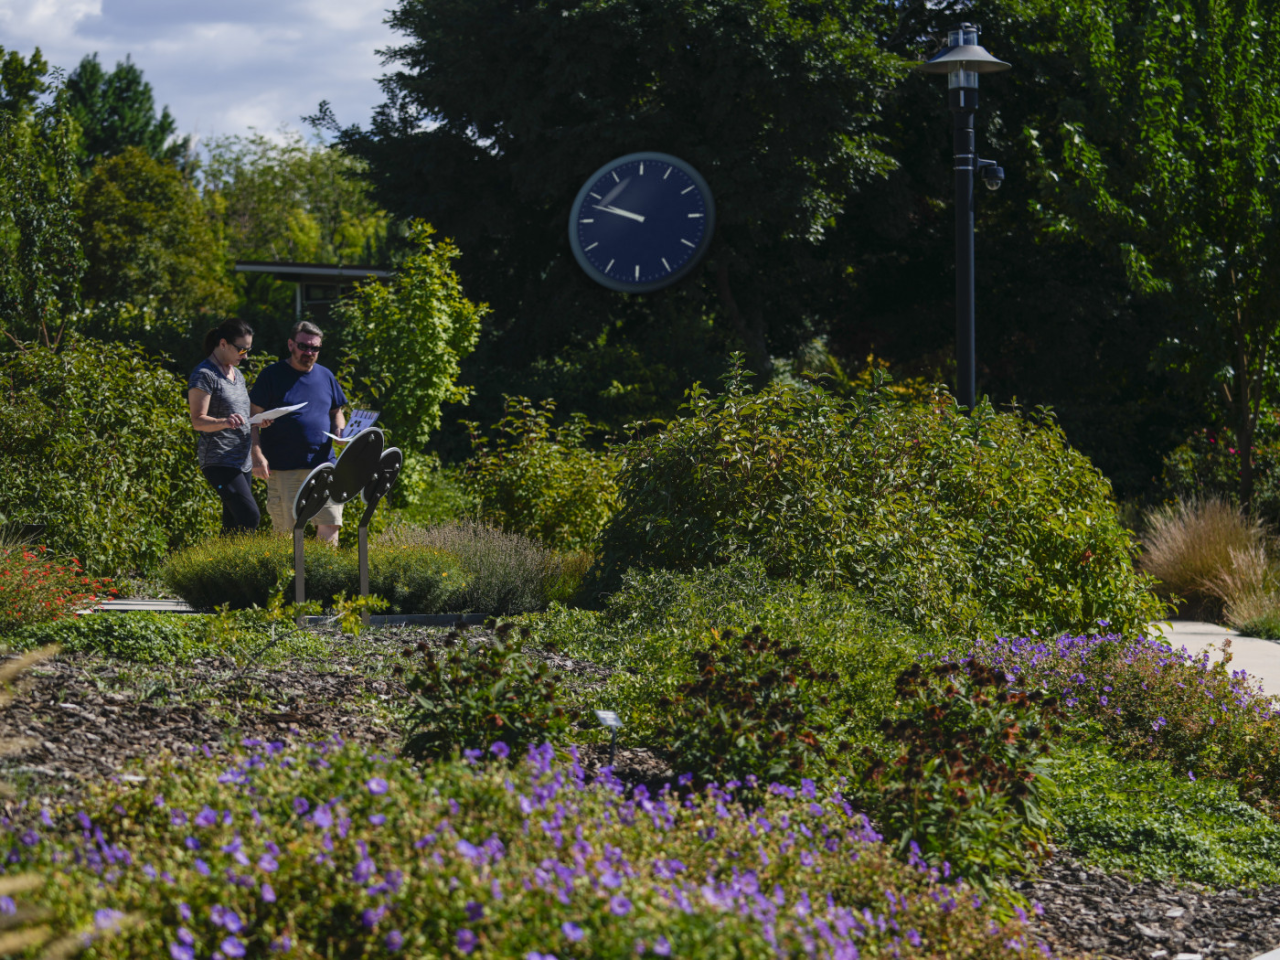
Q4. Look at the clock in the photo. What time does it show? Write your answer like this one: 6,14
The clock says 9,48
